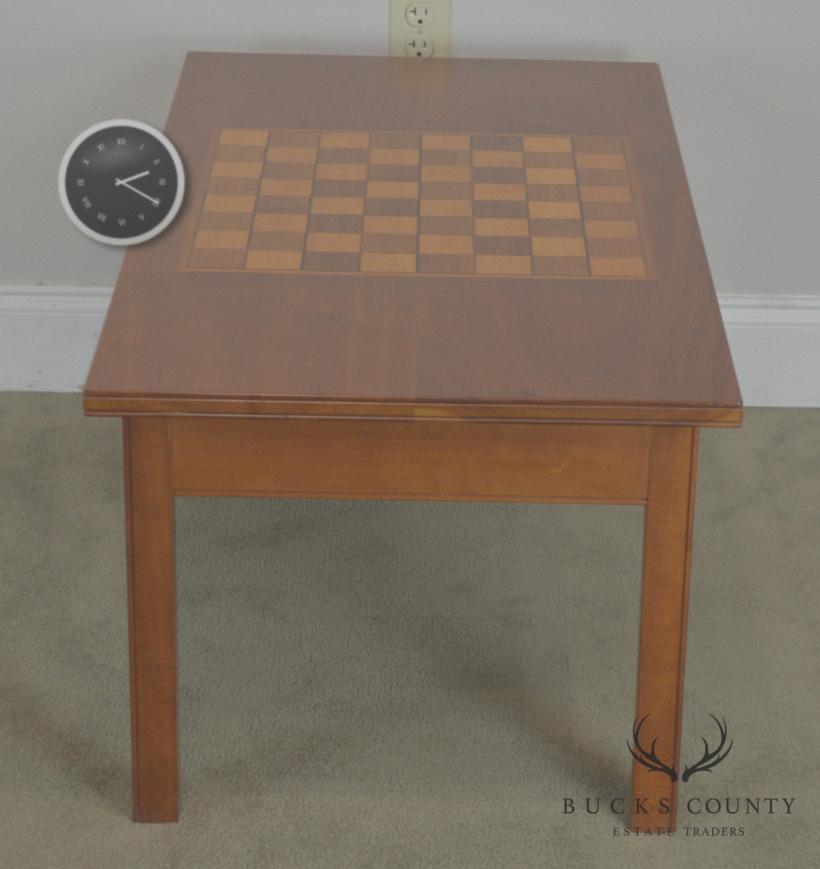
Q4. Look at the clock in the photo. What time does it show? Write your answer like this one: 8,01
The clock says 2,20
